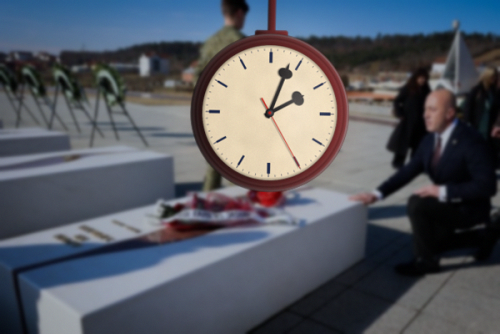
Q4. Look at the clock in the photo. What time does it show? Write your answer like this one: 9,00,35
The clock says 2,03,25
